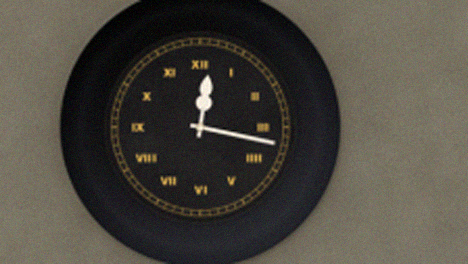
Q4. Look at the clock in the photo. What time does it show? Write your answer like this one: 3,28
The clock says 12,17
